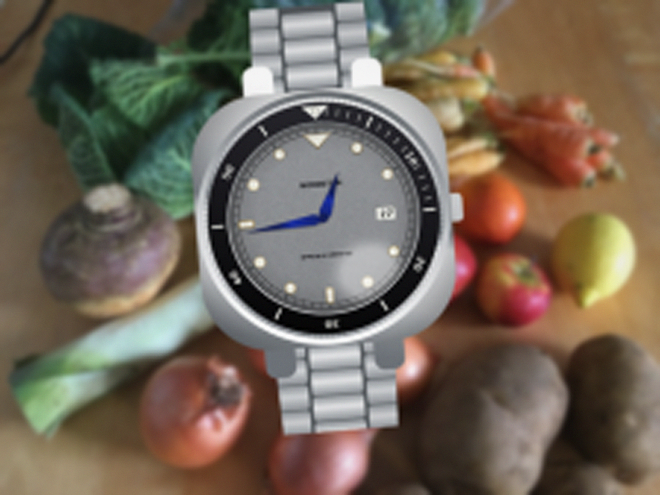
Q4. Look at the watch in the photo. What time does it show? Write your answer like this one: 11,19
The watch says 12,44
